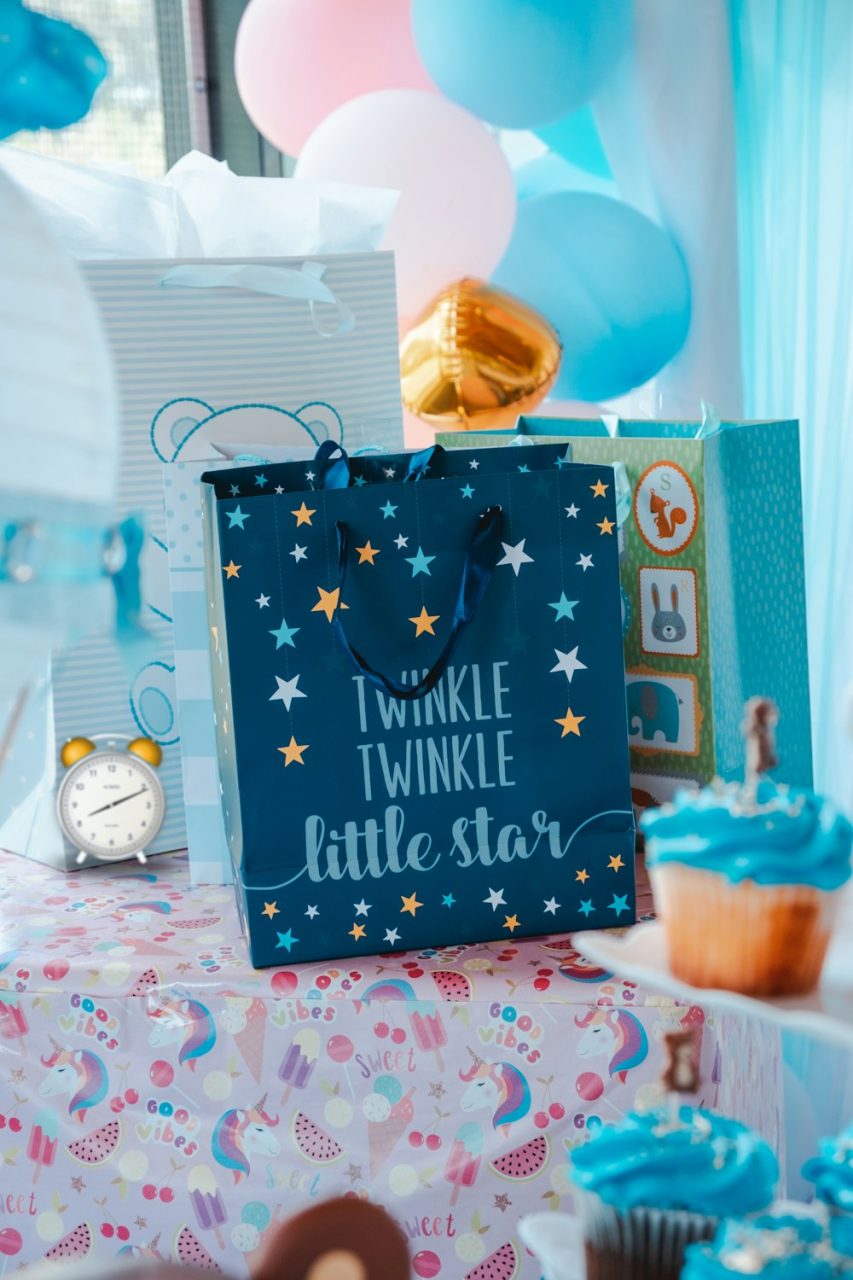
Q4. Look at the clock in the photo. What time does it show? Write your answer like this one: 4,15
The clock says 8,11
